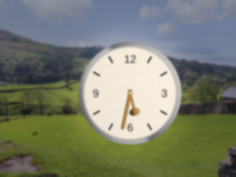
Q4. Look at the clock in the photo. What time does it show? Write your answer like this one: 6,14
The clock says 5,32
